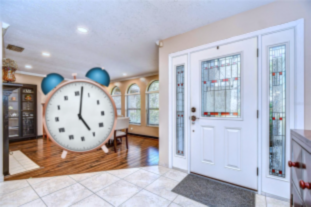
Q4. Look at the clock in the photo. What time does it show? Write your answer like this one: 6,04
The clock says 5,02
